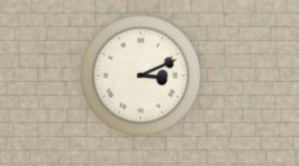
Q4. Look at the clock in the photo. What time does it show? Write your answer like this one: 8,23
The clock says 3,11
